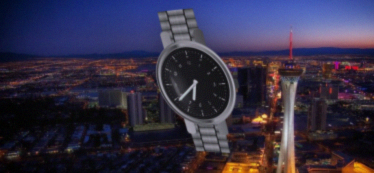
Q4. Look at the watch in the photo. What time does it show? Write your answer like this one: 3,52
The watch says 6,39
